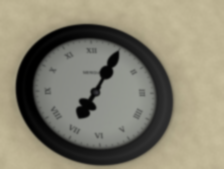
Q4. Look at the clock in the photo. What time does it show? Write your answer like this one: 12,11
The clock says 7,05
